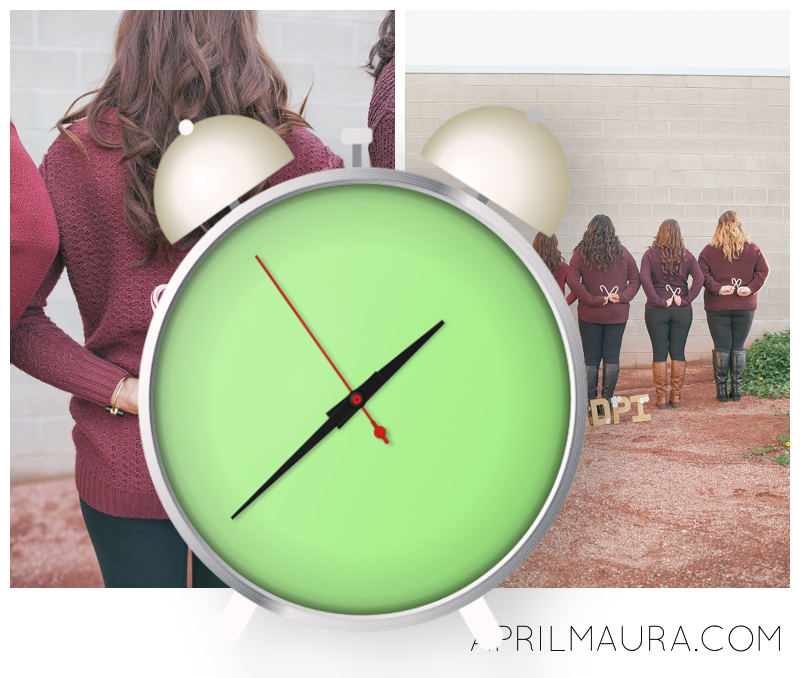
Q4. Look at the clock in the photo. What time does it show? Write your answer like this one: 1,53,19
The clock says 1,37,54
